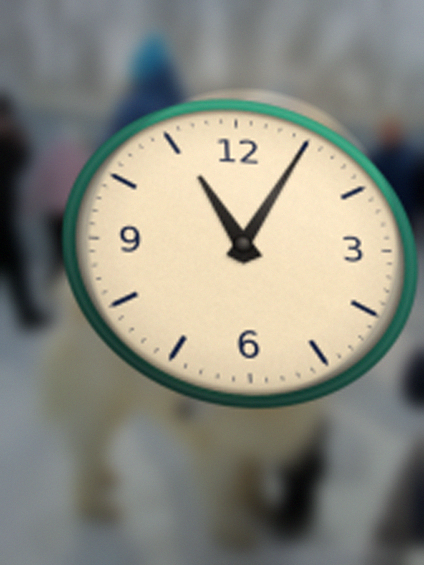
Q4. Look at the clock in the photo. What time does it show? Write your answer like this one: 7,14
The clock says 11,05
